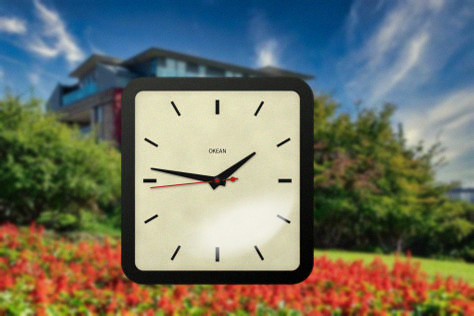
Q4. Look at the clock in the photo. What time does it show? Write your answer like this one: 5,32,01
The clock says 1,46,44
